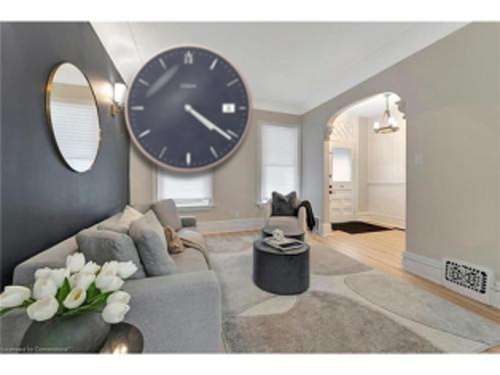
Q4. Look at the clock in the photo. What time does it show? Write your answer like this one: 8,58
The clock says 4,21
